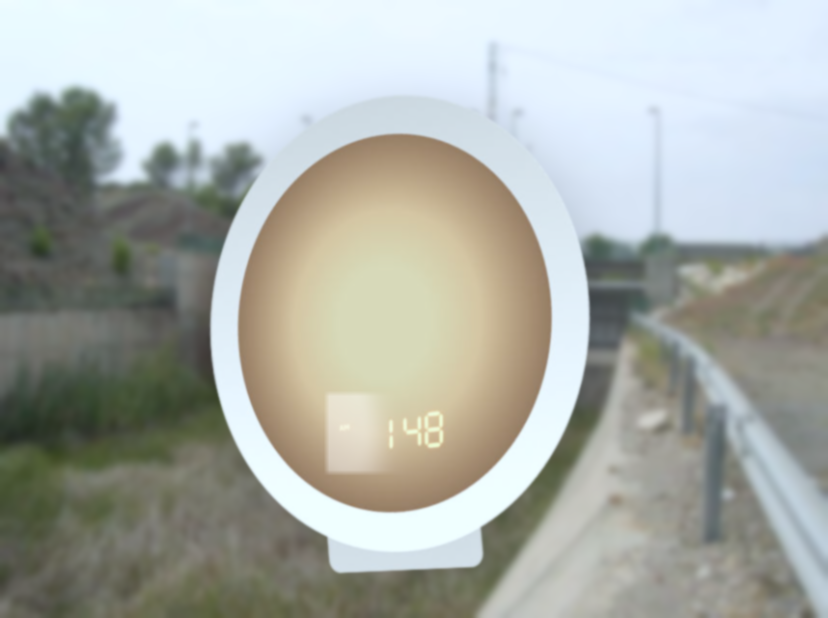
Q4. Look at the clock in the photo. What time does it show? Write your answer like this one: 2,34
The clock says 1,48
